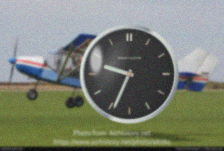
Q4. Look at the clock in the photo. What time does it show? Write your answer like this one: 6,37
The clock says 9,34
